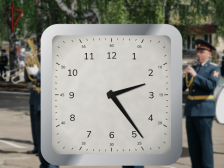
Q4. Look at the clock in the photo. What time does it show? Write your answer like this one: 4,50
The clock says 2,24
